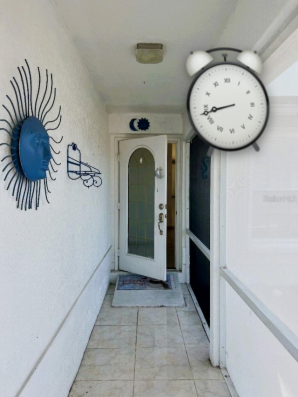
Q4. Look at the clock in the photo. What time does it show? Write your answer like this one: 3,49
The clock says 8,43
